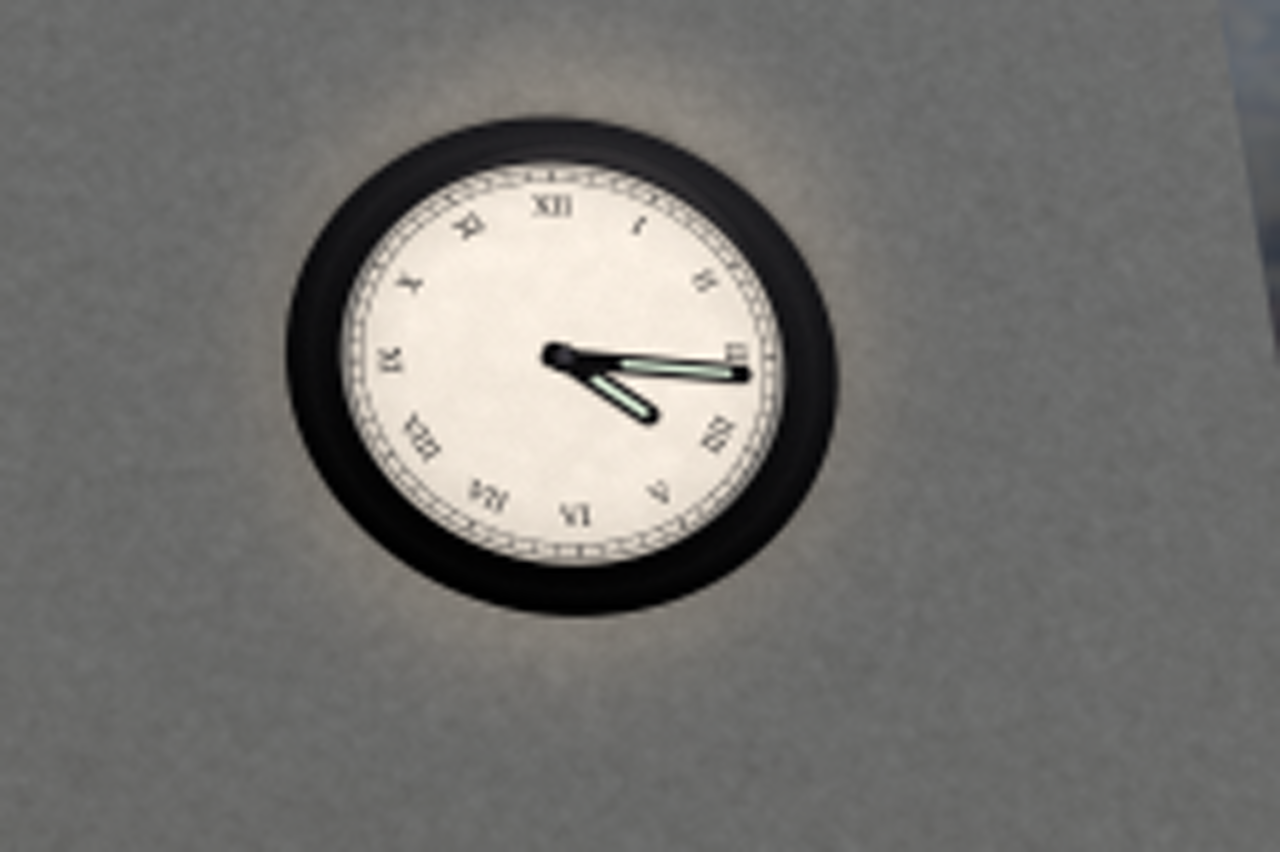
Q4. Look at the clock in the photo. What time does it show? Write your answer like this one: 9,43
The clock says 4,16
